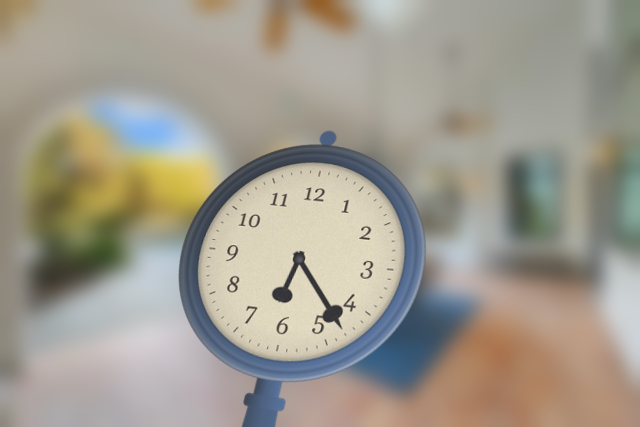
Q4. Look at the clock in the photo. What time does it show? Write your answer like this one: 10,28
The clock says 6,23
